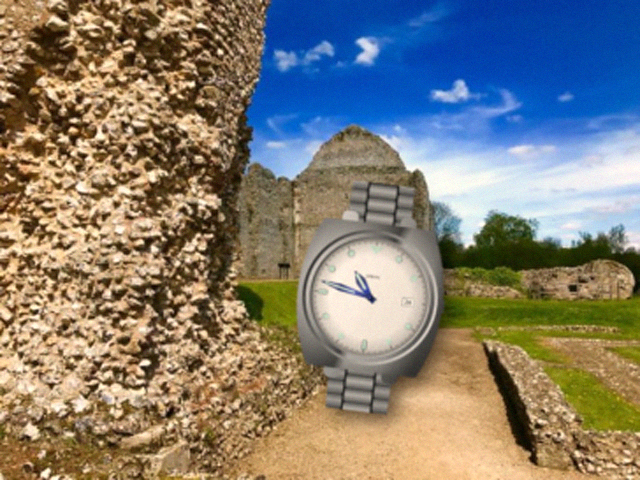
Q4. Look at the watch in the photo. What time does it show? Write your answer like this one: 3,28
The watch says 10,47
